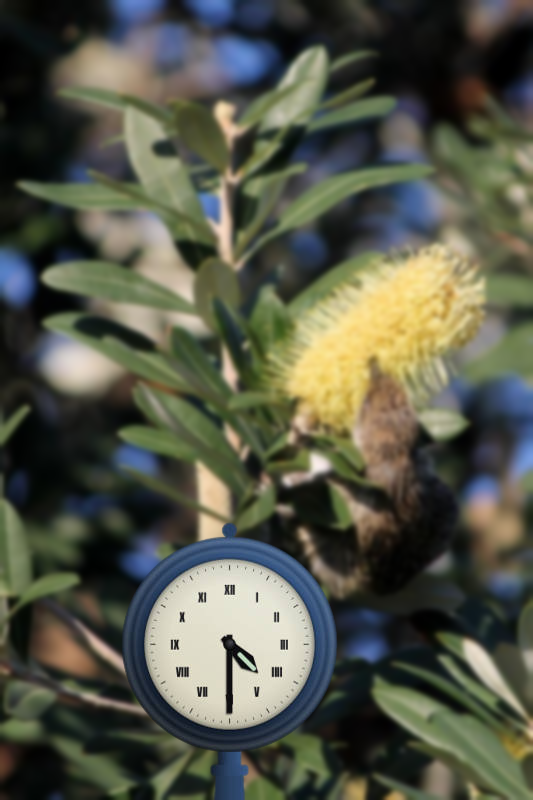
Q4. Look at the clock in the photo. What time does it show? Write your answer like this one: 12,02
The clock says 4,30
